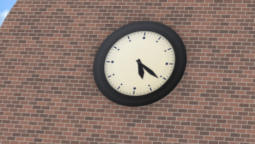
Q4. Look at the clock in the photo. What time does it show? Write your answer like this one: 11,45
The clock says 5,21
